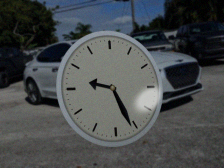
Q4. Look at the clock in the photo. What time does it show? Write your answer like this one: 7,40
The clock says 9,26
